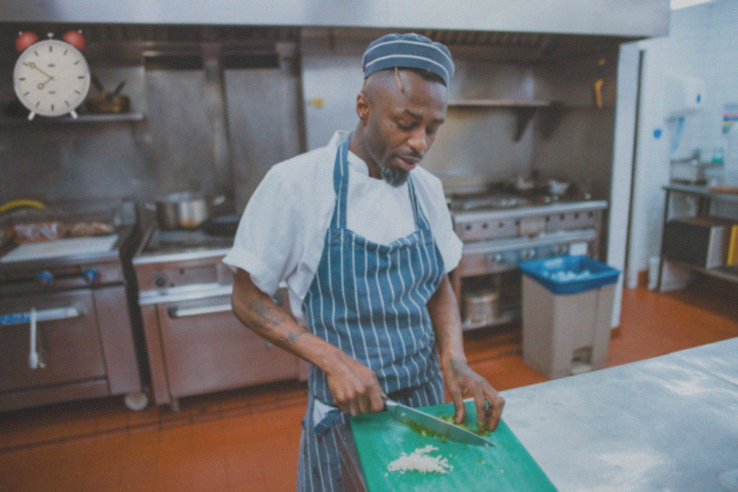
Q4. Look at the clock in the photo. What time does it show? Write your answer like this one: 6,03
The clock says 7,51
